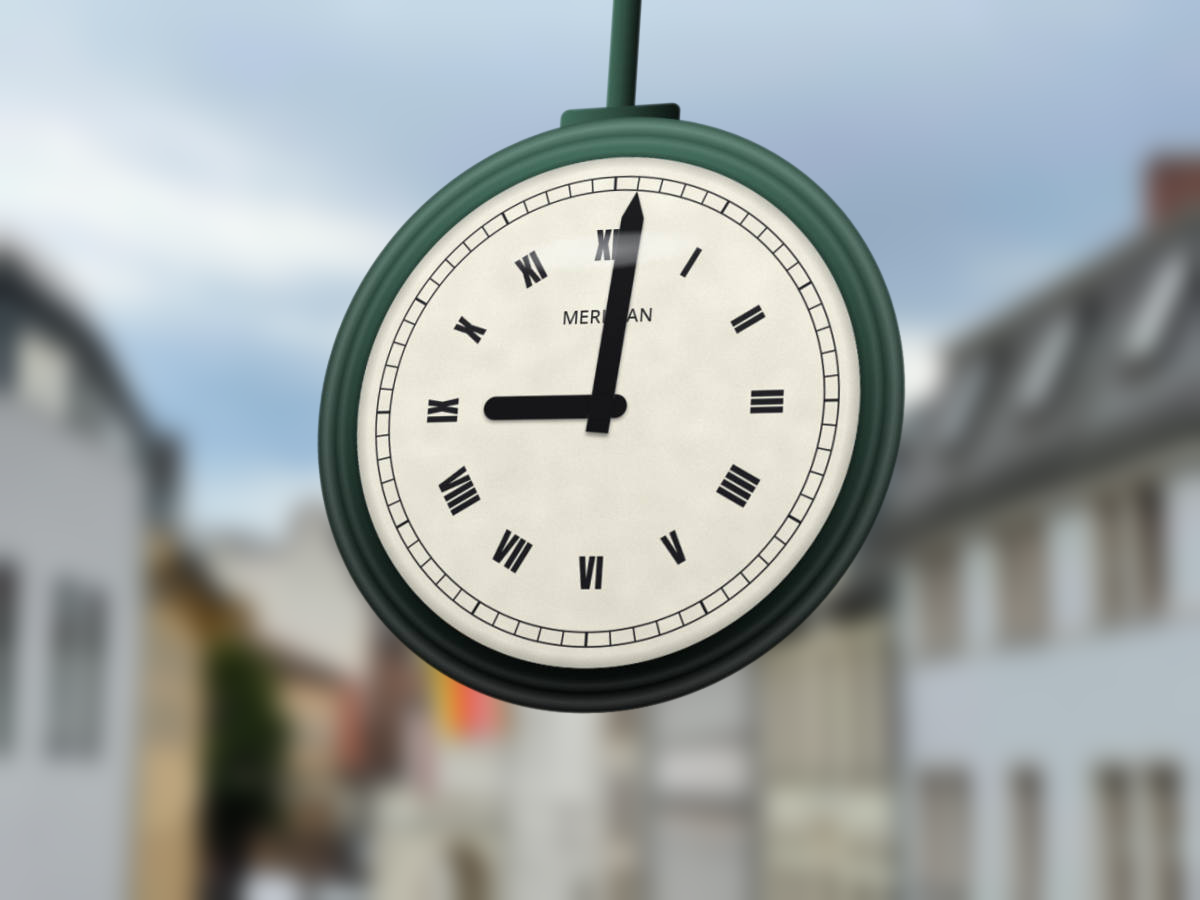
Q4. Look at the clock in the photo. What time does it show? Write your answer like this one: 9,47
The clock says 9,01
